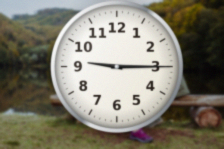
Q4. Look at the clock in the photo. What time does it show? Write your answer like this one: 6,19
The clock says 9,15
